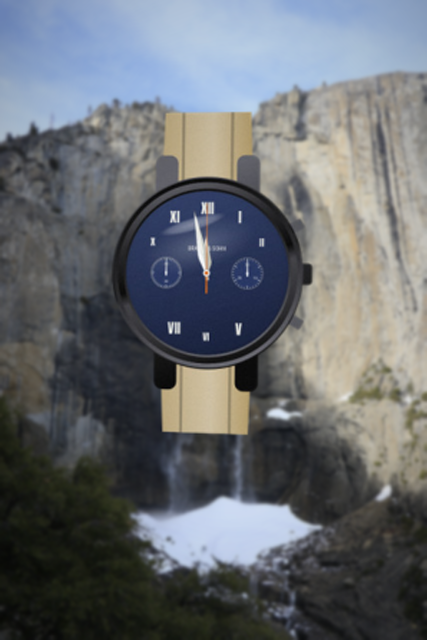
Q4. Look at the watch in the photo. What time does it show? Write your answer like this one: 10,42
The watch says 11,58
